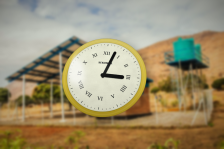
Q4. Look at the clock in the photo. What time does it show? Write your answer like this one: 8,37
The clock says 3,03
